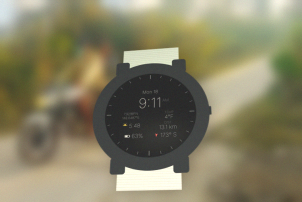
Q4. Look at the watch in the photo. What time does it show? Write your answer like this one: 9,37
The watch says 9,11
